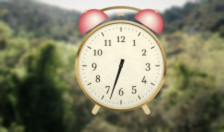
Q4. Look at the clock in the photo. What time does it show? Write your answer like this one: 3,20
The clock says 6,33
